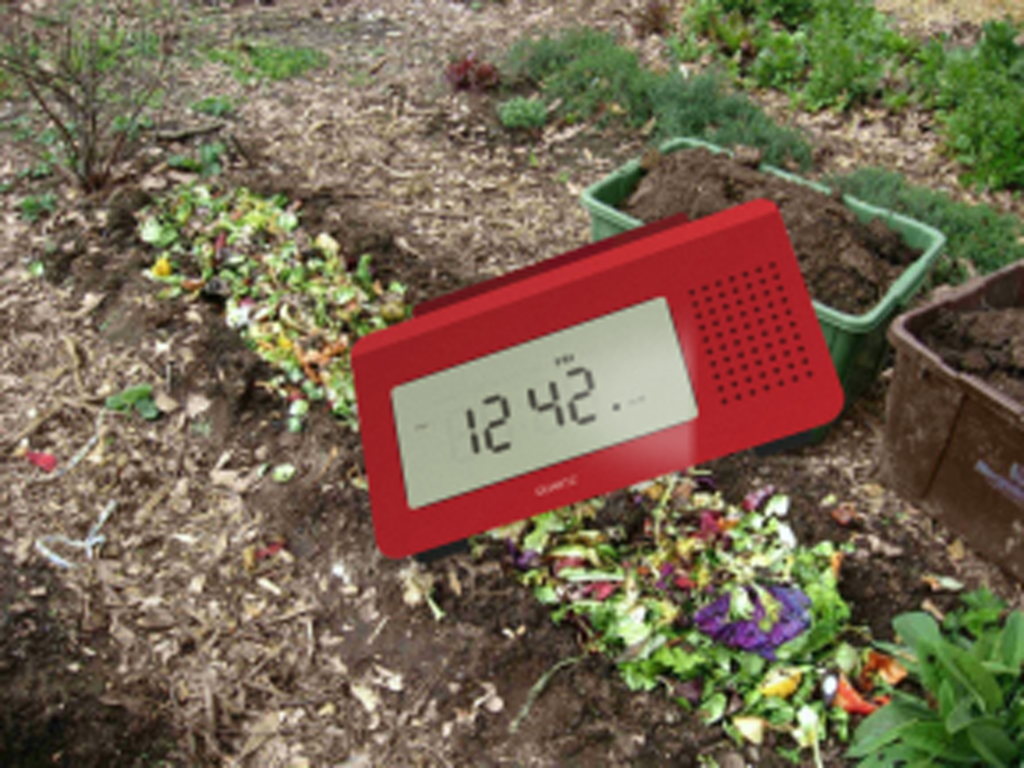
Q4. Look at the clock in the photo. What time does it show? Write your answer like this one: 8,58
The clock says 12,42
